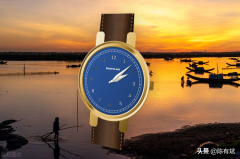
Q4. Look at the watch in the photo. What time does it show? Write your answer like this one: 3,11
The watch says 2,08
